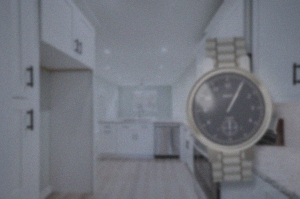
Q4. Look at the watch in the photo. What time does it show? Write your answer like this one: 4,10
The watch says 1,05
